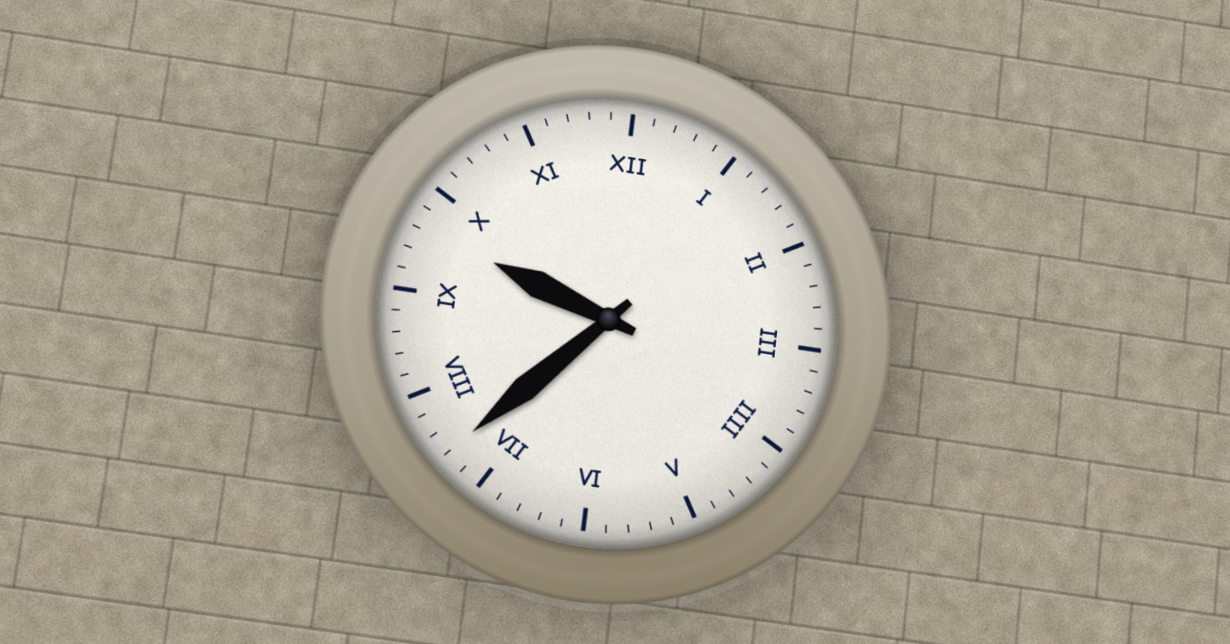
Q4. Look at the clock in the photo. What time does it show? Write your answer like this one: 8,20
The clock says 9,37
